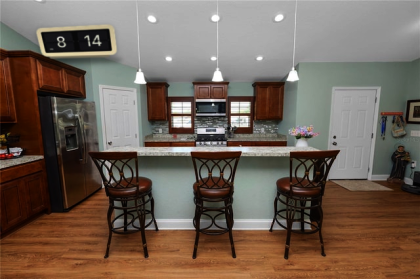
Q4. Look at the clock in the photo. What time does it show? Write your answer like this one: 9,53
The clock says 8,14
